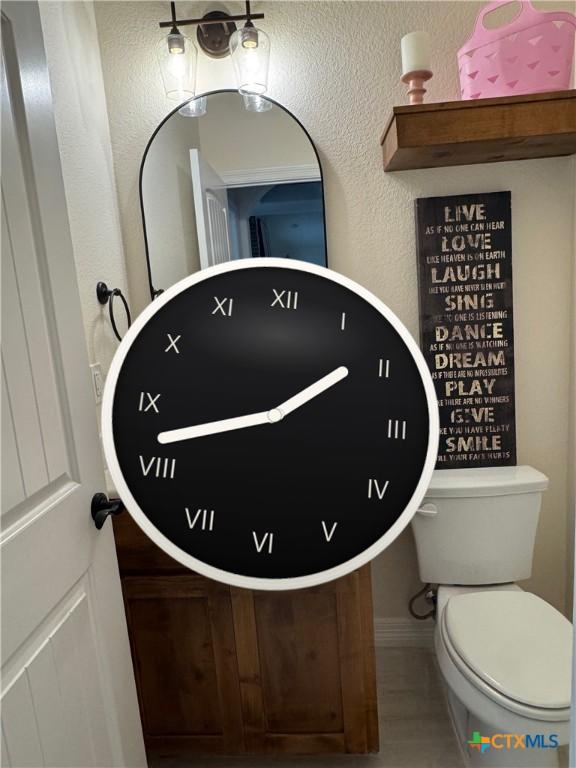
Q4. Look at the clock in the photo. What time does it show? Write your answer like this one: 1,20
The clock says 1,42
